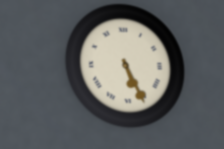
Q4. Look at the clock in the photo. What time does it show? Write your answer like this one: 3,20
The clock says 5,26
